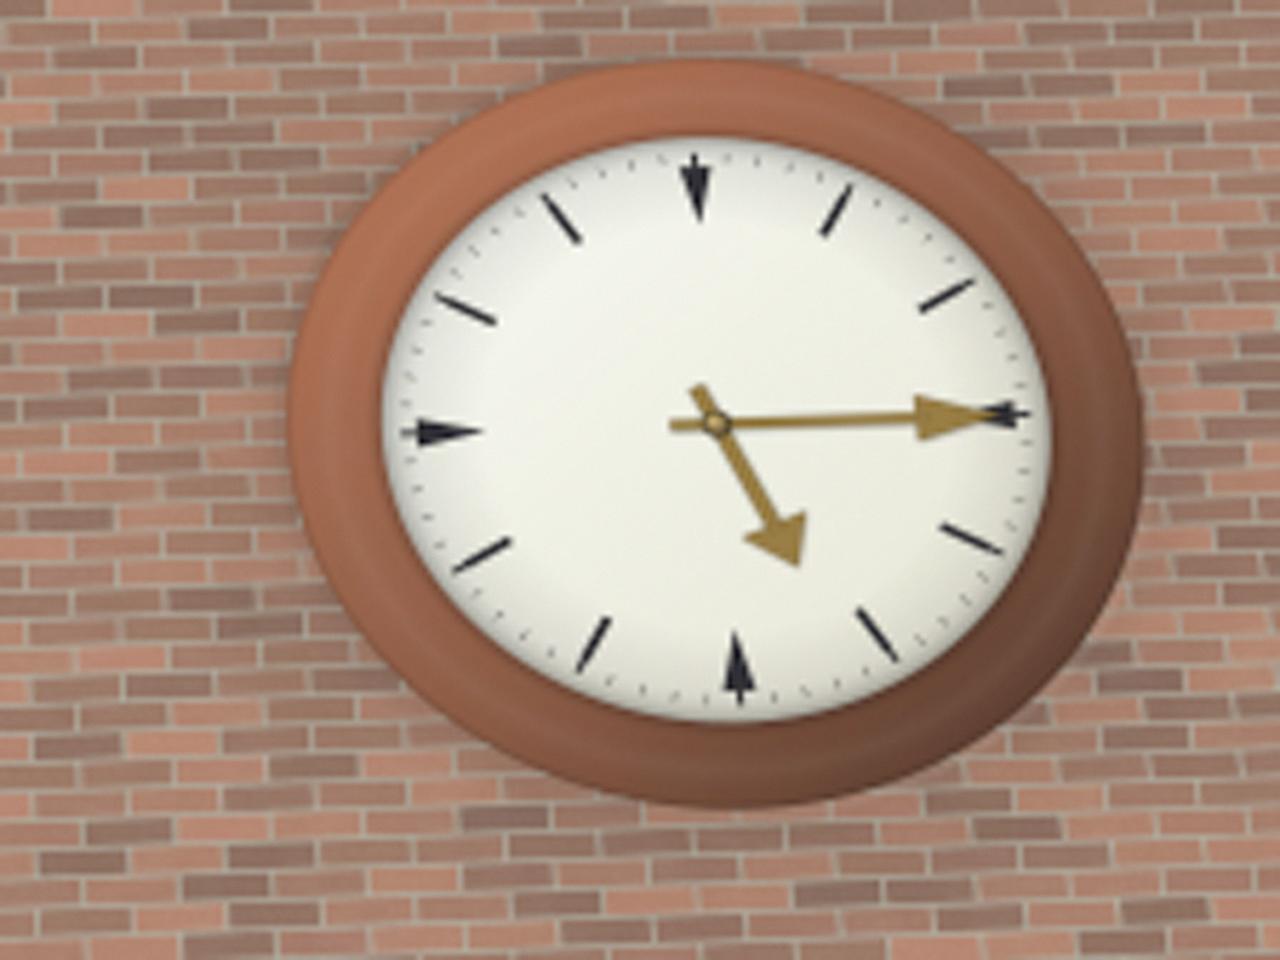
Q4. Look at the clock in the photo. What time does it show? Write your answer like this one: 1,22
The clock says 5,15
